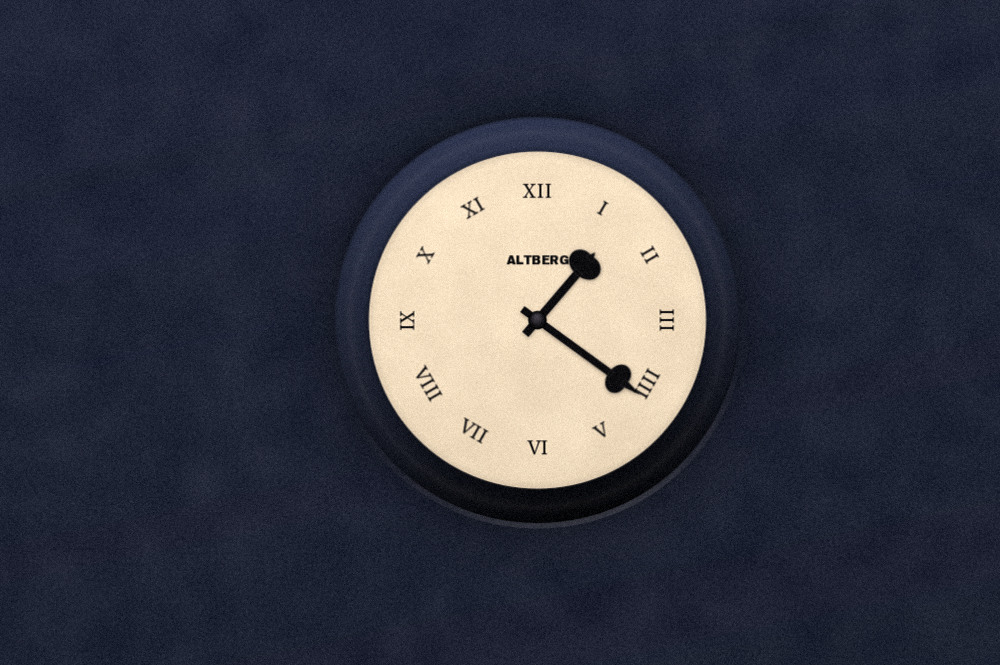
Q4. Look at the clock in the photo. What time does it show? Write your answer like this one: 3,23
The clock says 1,21
